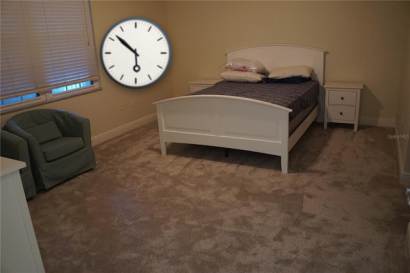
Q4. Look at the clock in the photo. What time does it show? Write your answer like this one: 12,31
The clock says 5,52
